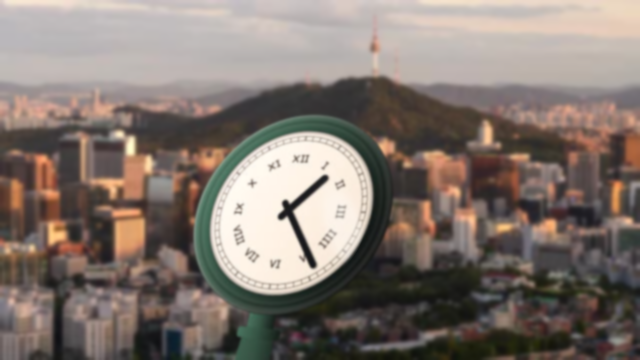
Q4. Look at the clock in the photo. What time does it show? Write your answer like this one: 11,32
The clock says 1,24
